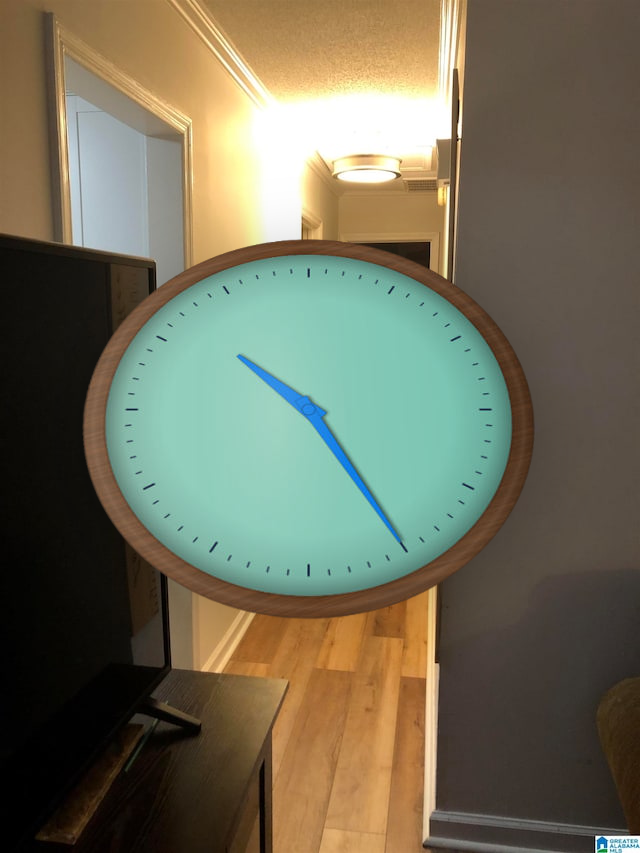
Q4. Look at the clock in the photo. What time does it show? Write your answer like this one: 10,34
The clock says 10,25
